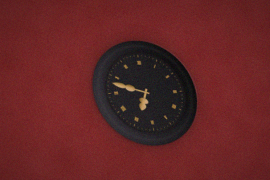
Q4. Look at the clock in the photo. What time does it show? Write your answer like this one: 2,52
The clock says 6,48
